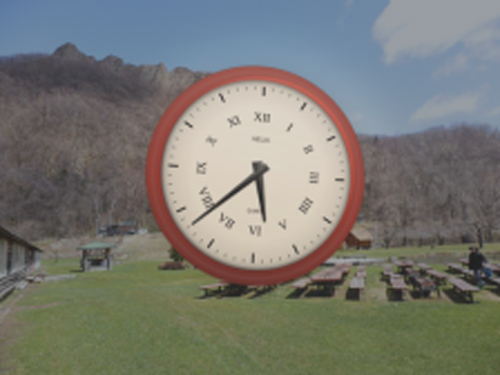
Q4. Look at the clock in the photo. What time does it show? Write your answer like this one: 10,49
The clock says 5,38
